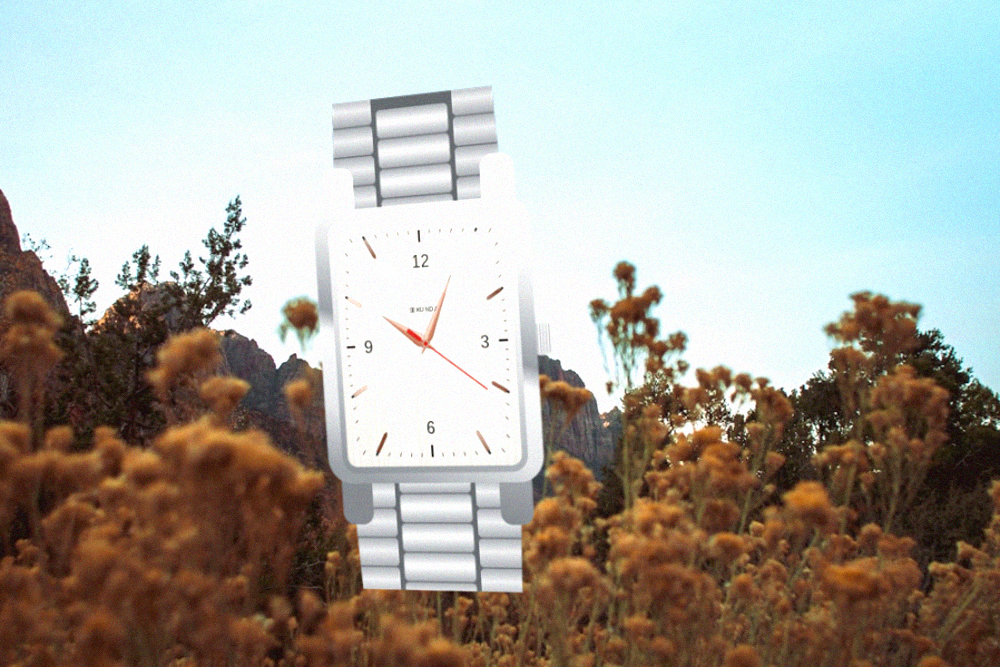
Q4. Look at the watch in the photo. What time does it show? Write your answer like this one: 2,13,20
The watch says 10,04,21
